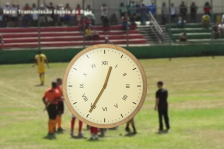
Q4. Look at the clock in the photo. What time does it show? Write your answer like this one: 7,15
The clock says 12,35
